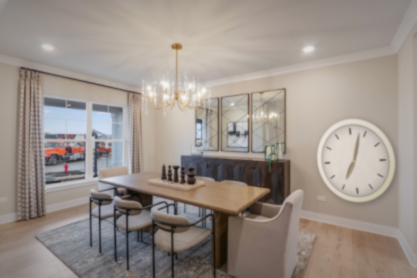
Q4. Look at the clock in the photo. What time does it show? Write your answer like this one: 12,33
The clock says 7,03
